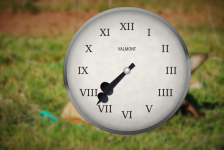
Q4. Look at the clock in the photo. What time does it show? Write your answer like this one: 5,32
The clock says 7,37
